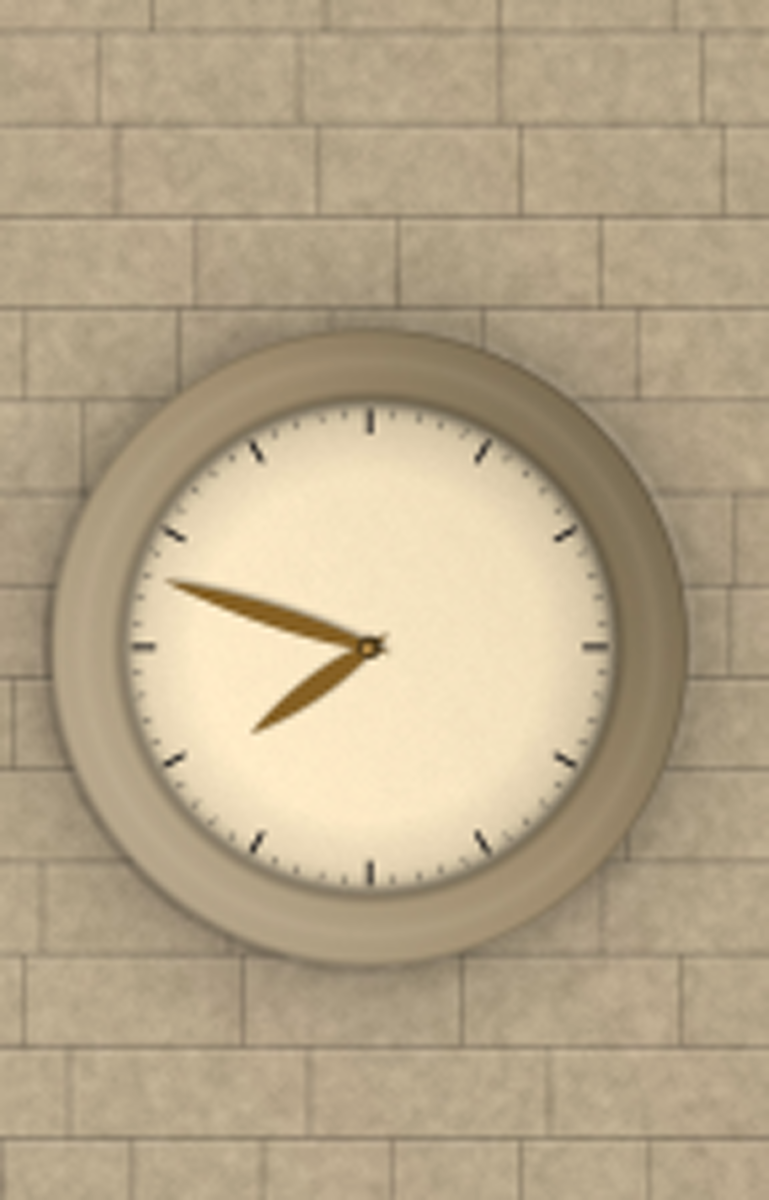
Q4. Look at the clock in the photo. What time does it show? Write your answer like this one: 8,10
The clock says 7,48
